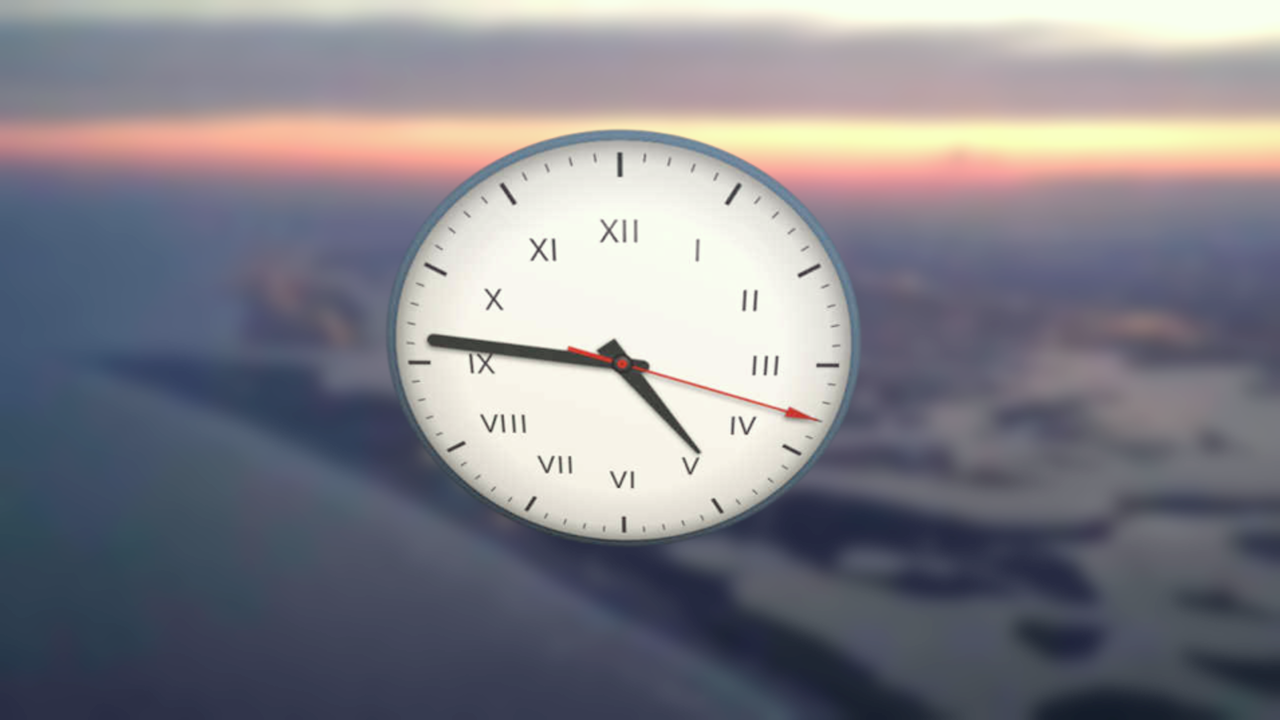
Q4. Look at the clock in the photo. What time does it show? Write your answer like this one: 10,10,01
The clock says 4,46,18
